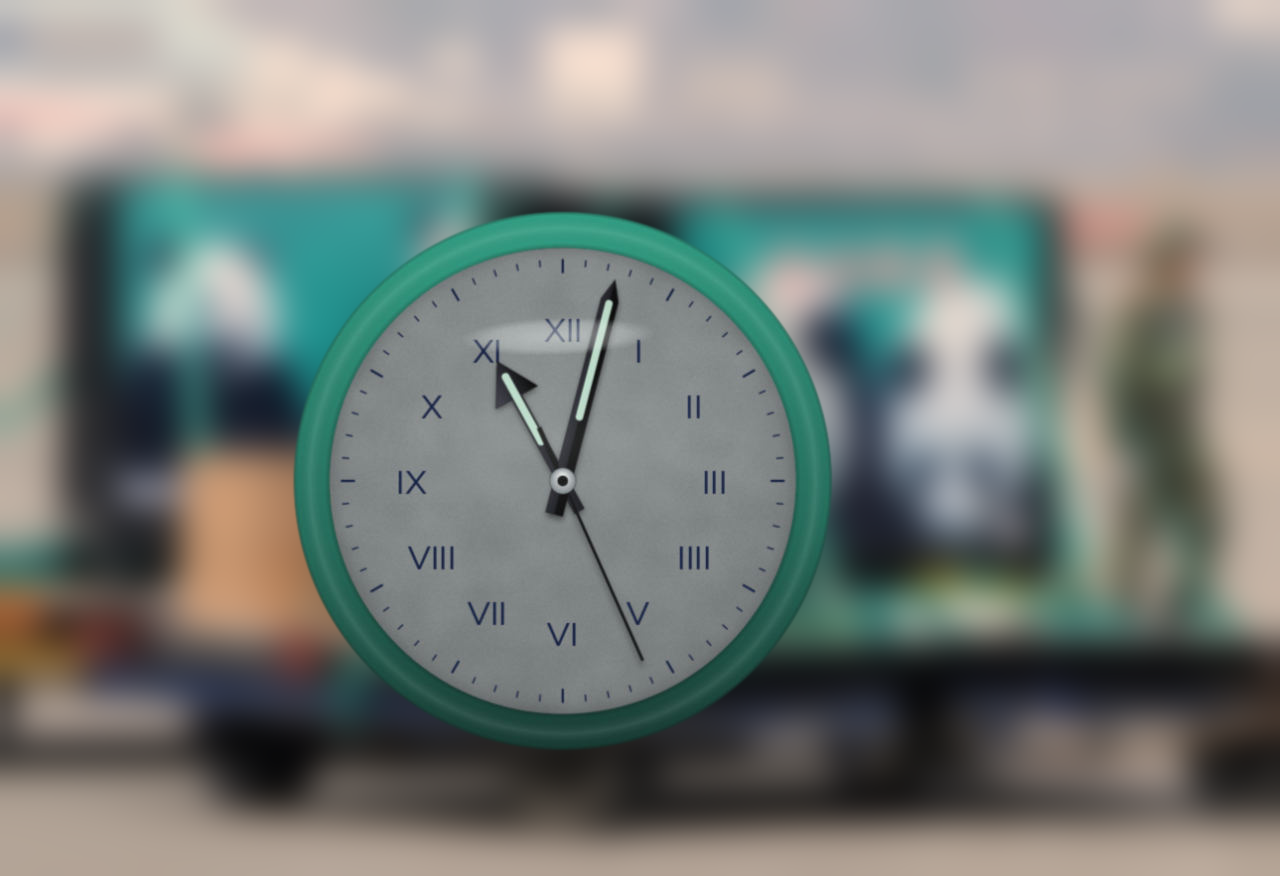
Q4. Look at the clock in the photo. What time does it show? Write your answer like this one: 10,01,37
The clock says 11,02,26
